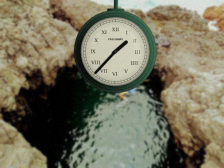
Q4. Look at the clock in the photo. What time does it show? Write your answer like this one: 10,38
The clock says 1,37
